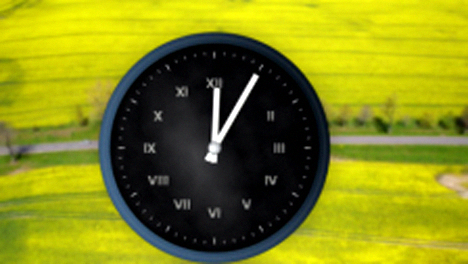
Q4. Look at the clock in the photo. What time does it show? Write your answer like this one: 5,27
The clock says 12,05
